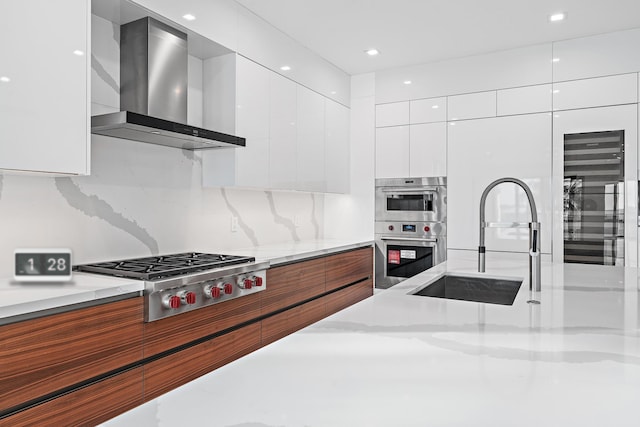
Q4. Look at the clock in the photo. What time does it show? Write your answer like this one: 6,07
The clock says 1,28
